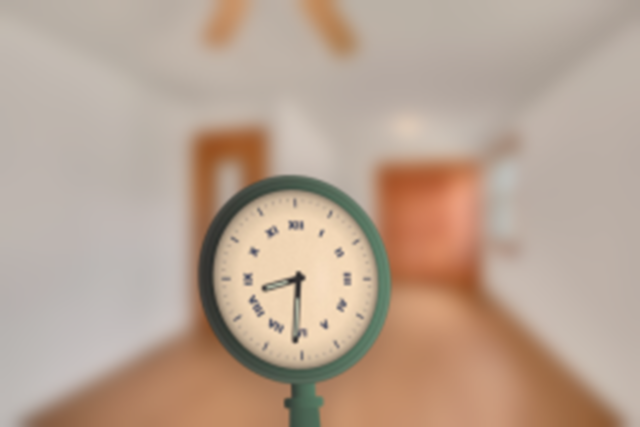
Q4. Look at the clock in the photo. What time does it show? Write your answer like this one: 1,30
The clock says 8,31
